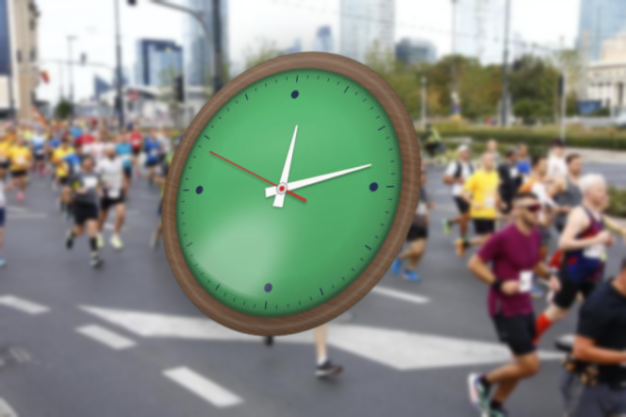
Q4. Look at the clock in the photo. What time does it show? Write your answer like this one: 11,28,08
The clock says 12,12,49
